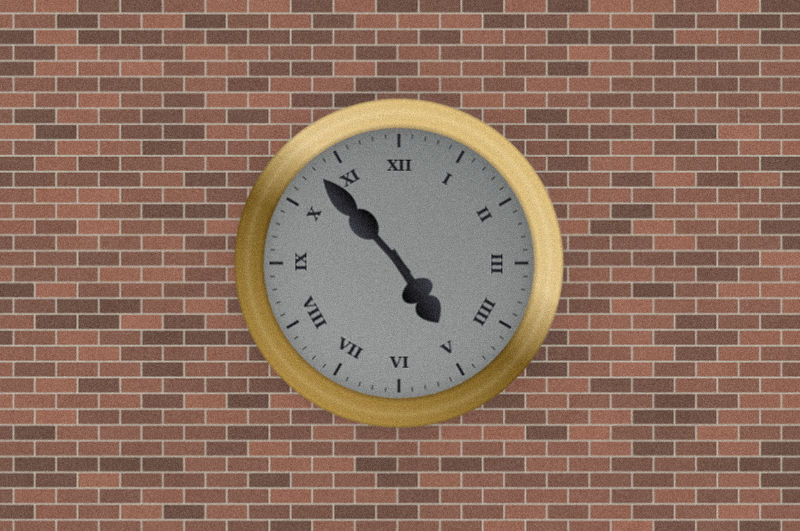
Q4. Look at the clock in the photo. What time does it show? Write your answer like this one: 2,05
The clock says 4,53
